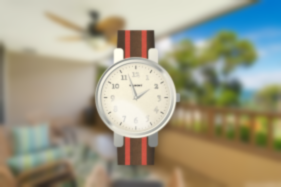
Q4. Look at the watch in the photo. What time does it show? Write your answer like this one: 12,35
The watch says 1,57
